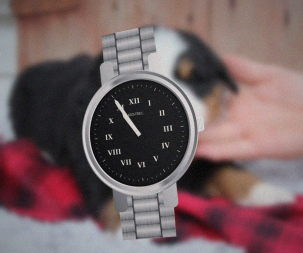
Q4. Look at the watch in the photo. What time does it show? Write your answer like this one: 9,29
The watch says 10,55
